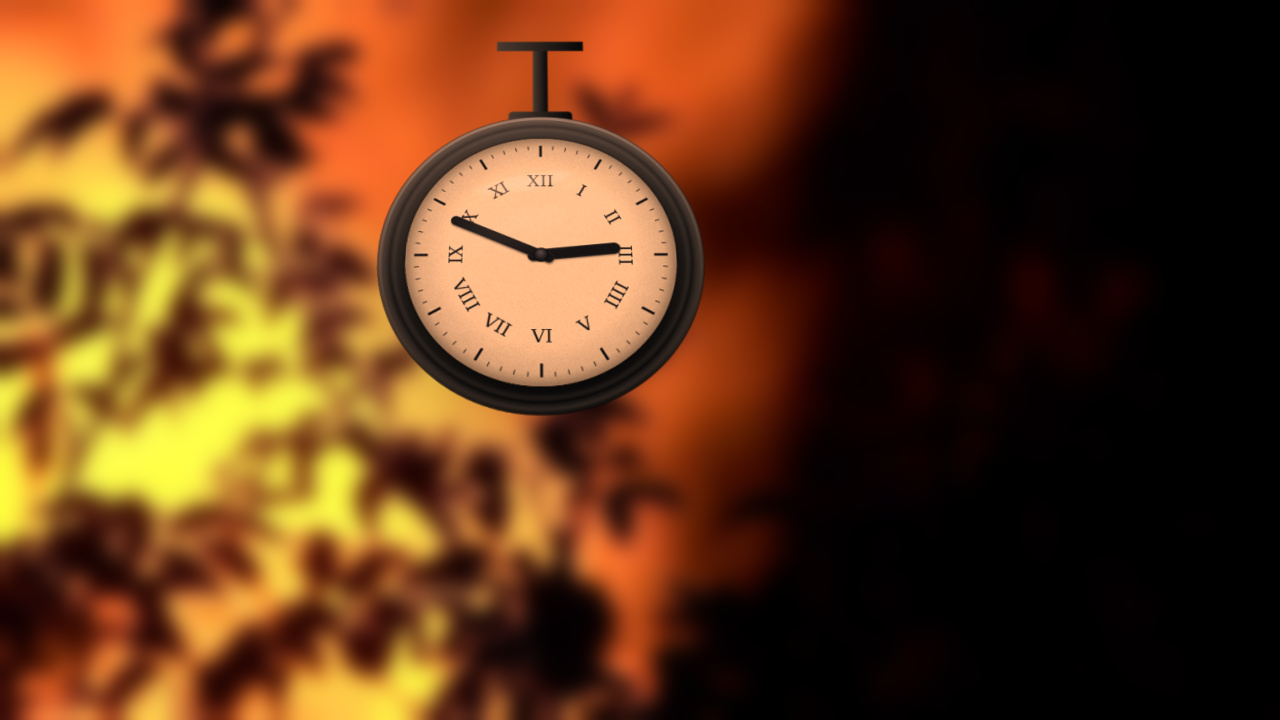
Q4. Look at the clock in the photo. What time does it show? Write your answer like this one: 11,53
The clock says 2,49
